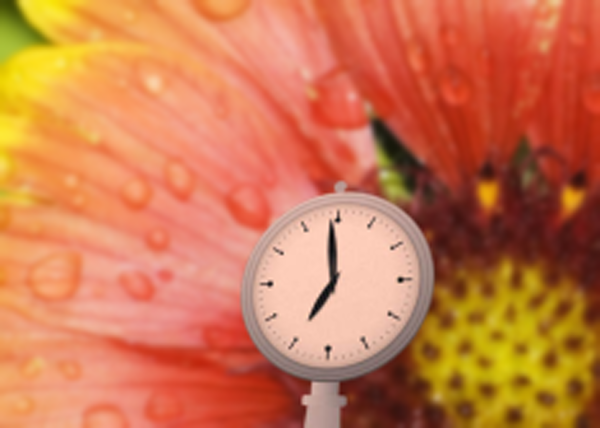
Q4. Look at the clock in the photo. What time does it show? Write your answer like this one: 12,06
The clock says 6,59
